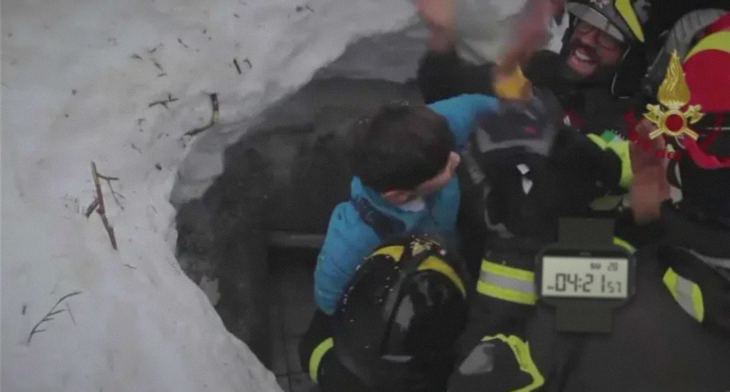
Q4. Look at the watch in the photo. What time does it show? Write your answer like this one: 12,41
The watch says 4,21
